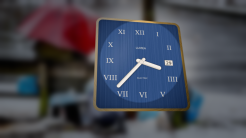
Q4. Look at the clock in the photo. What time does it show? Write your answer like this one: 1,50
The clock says 3,37
